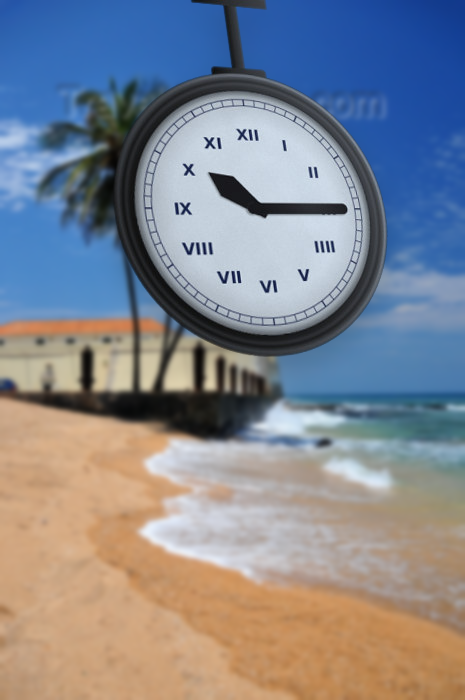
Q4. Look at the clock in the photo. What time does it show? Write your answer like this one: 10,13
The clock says 10,15
